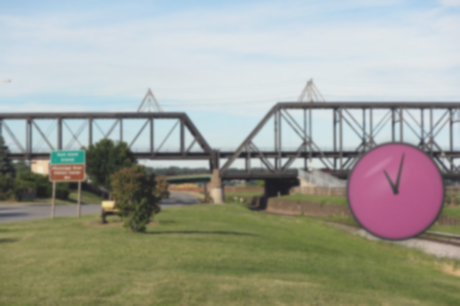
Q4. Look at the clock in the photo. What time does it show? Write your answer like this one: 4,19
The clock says 11,02
